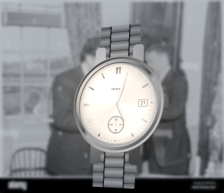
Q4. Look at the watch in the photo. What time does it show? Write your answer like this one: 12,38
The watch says 5,03
